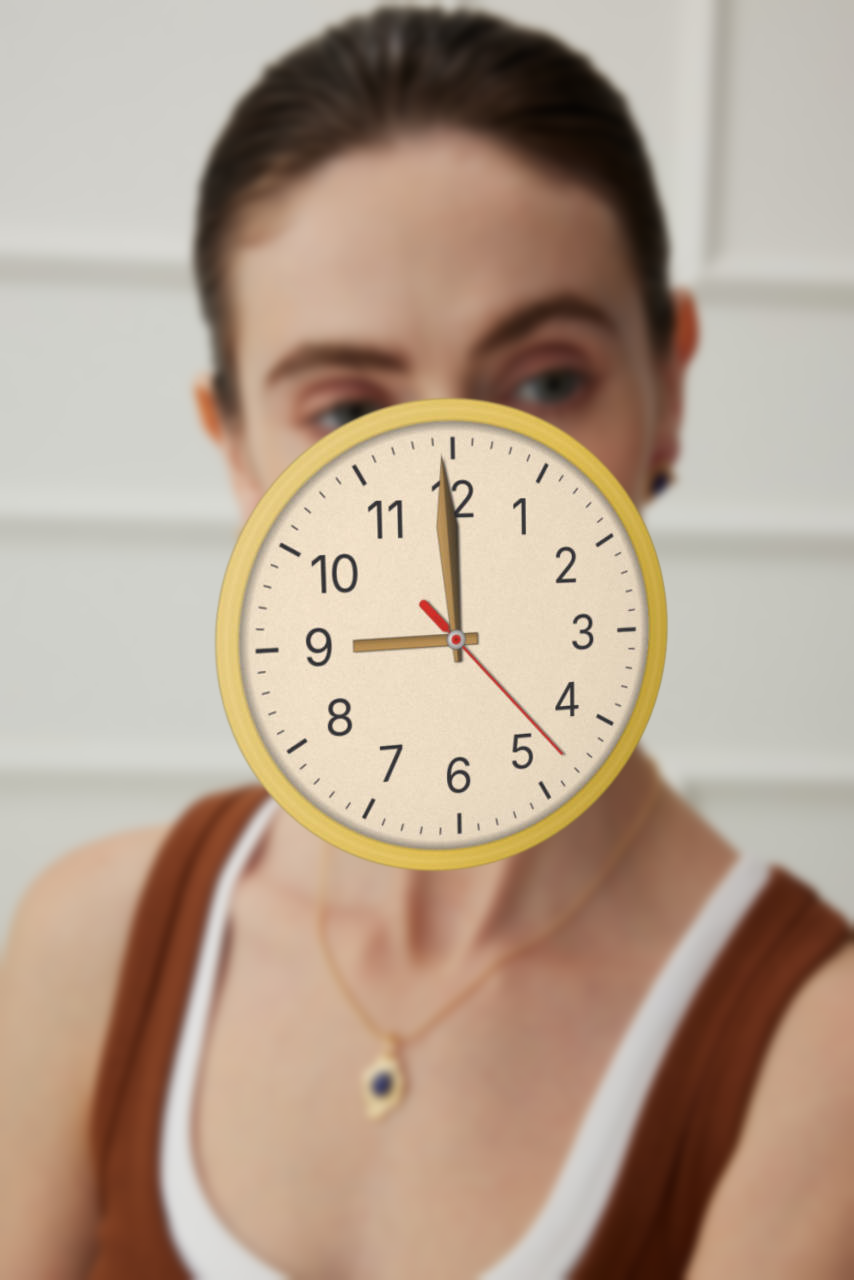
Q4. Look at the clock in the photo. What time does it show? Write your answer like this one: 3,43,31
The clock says 8,59,23
